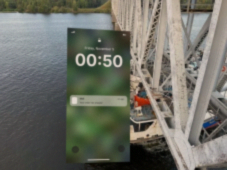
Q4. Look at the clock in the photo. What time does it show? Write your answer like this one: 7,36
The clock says 0,50
